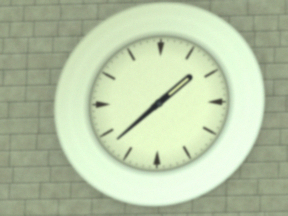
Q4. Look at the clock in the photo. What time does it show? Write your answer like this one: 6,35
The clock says 1,38
